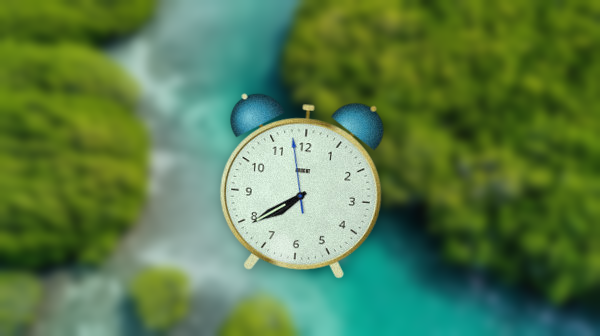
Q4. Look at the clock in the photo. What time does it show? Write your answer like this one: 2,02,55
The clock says 7,38,58
